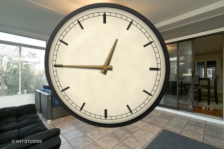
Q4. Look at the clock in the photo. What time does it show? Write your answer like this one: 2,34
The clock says 12,45
